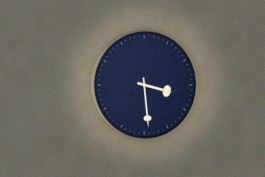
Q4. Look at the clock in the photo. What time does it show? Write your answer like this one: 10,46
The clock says 3,29
